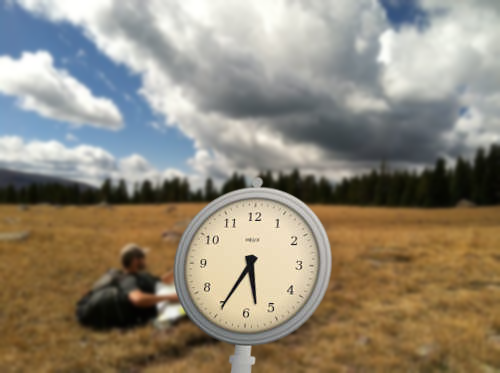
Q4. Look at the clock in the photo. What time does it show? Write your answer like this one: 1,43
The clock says 5,35
